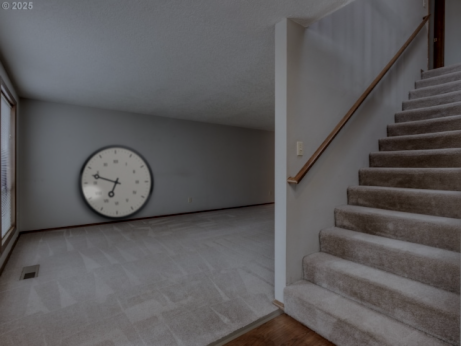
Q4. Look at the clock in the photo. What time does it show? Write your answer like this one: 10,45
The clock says 6,48
